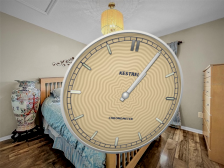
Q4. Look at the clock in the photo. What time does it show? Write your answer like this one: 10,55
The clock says 1,05
